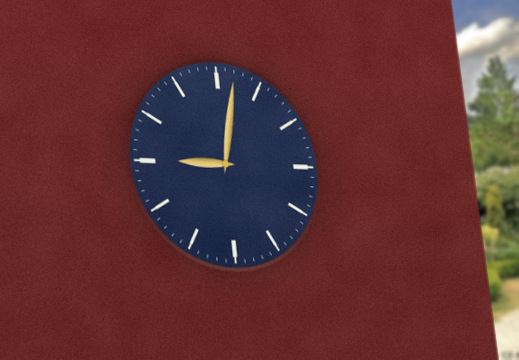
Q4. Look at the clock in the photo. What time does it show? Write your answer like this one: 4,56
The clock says 9,02
